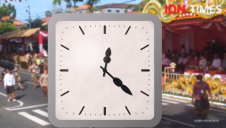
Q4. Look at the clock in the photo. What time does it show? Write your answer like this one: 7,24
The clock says 12,22
